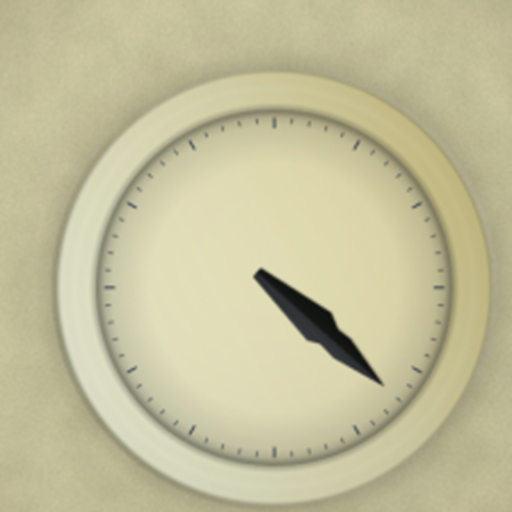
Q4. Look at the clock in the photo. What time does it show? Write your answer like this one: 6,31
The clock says 4,22
